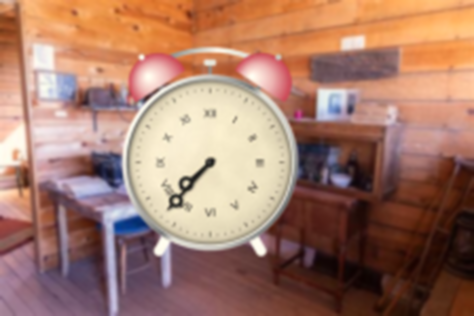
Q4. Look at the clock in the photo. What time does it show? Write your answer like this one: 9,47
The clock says 7,37
